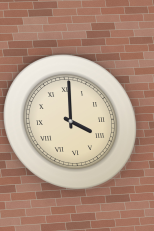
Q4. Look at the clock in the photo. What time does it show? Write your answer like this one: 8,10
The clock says 4,01
